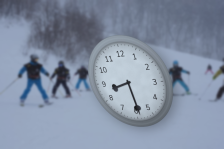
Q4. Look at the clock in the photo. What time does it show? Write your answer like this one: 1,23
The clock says 8,29
